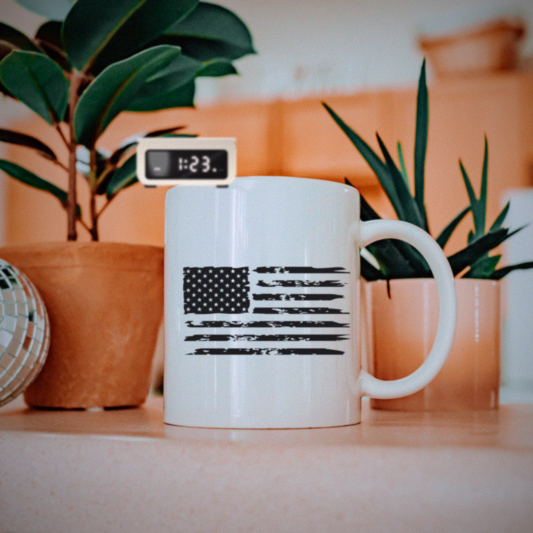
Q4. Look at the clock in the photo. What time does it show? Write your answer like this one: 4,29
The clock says 1,23
